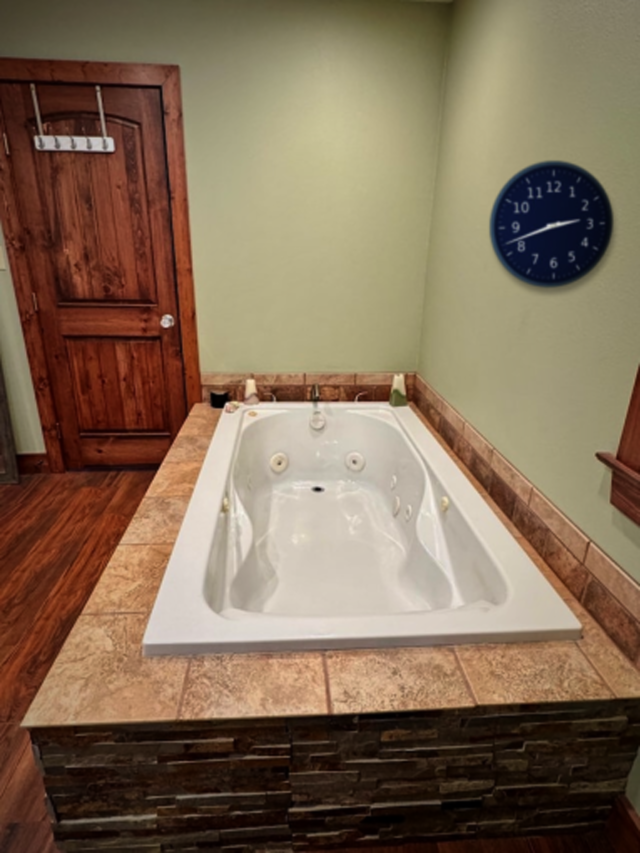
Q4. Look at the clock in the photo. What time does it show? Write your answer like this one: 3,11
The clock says 2,42
